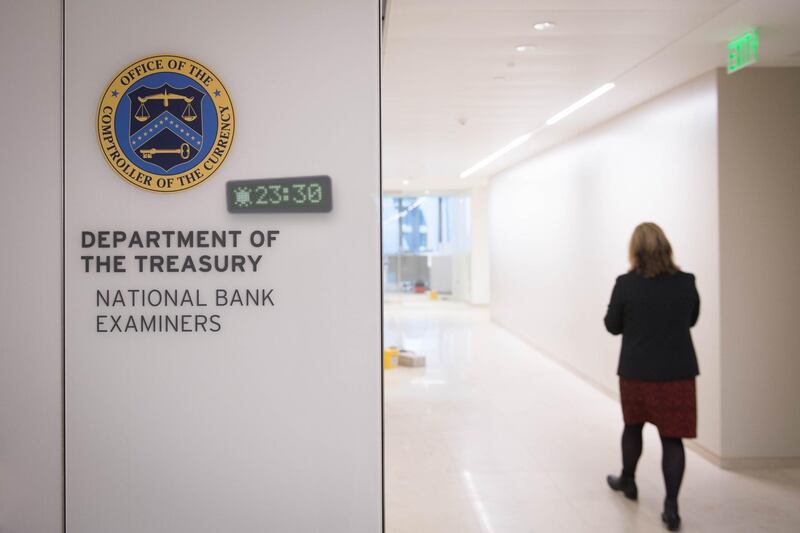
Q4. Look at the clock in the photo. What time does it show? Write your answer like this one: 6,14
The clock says 23,30
